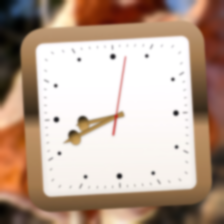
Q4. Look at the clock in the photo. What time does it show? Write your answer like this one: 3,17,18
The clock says 8,41,02
